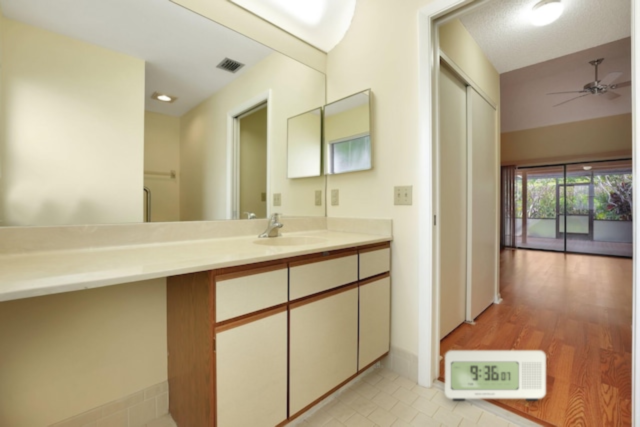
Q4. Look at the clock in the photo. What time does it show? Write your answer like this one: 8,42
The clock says 9,36
